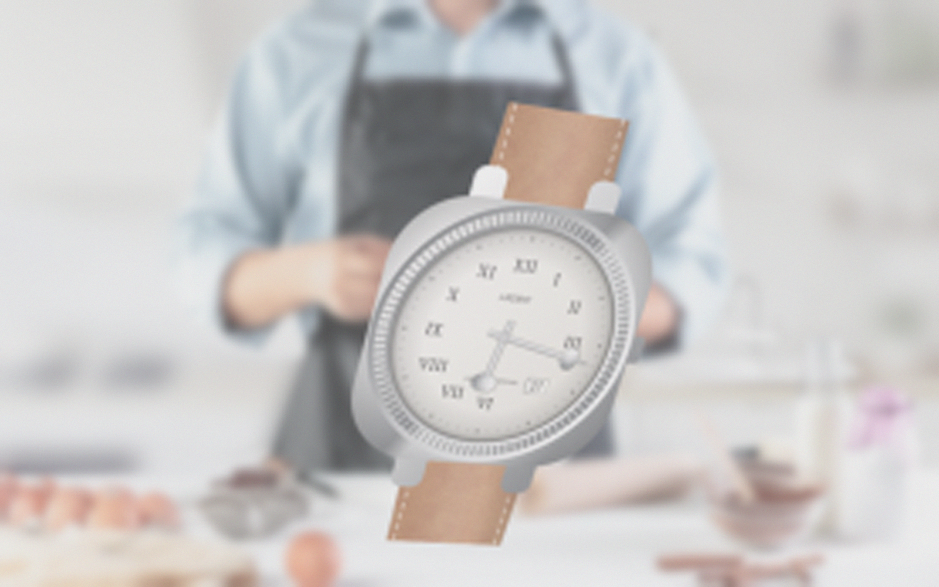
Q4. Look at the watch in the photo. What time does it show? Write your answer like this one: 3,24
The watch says 6,17
